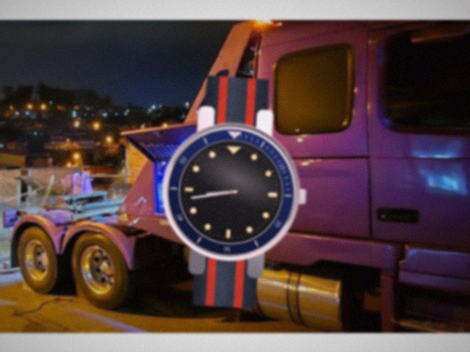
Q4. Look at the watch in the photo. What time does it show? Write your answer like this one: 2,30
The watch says 8,43
